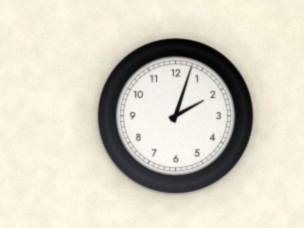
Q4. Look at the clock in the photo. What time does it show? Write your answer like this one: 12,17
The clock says 2,03
